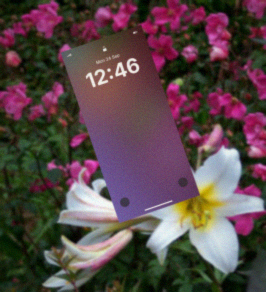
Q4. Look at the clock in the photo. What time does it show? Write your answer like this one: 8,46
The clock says 12,46
